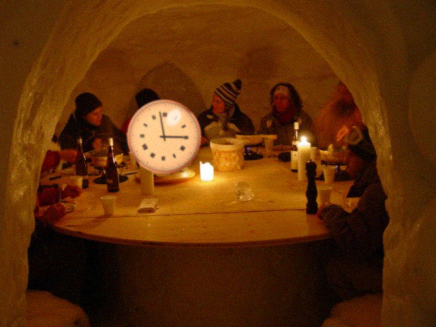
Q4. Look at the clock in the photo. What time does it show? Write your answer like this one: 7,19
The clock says 2,58
